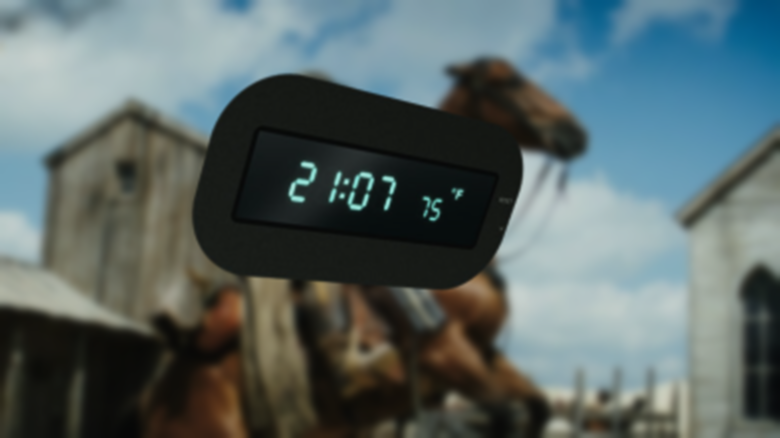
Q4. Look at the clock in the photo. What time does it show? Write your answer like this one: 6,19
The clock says 21,07
